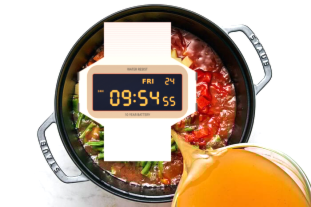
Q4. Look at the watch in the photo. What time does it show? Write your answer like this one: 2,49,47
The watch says 9,54,55
